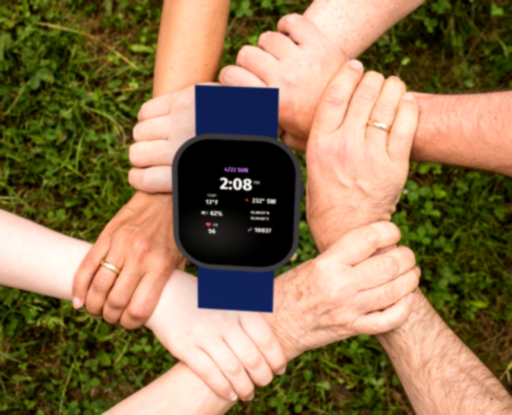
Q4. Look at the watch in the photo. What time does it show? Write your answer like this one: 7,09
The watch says 2,08
